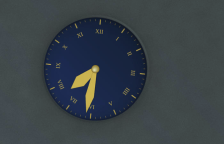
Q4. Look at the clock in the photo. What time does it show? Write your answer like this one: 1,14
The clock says 7,31
